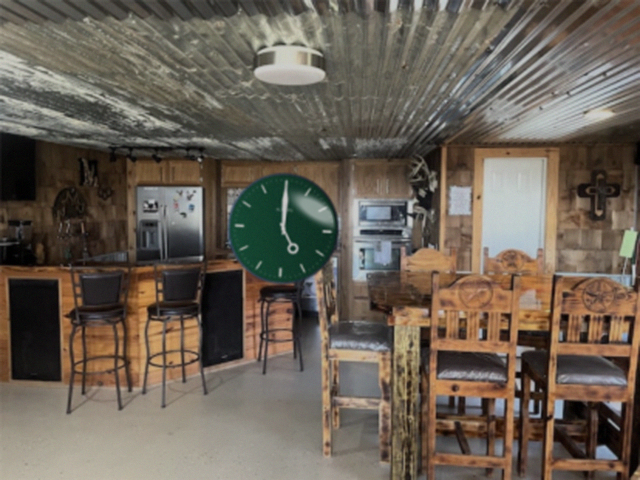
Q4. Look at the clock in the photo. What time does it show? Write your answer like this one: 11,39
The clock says 5,00
